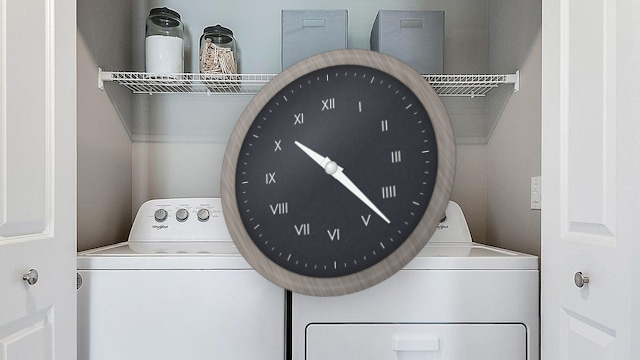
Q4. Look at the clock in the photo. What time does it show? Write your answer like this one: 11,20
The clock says 10,23
